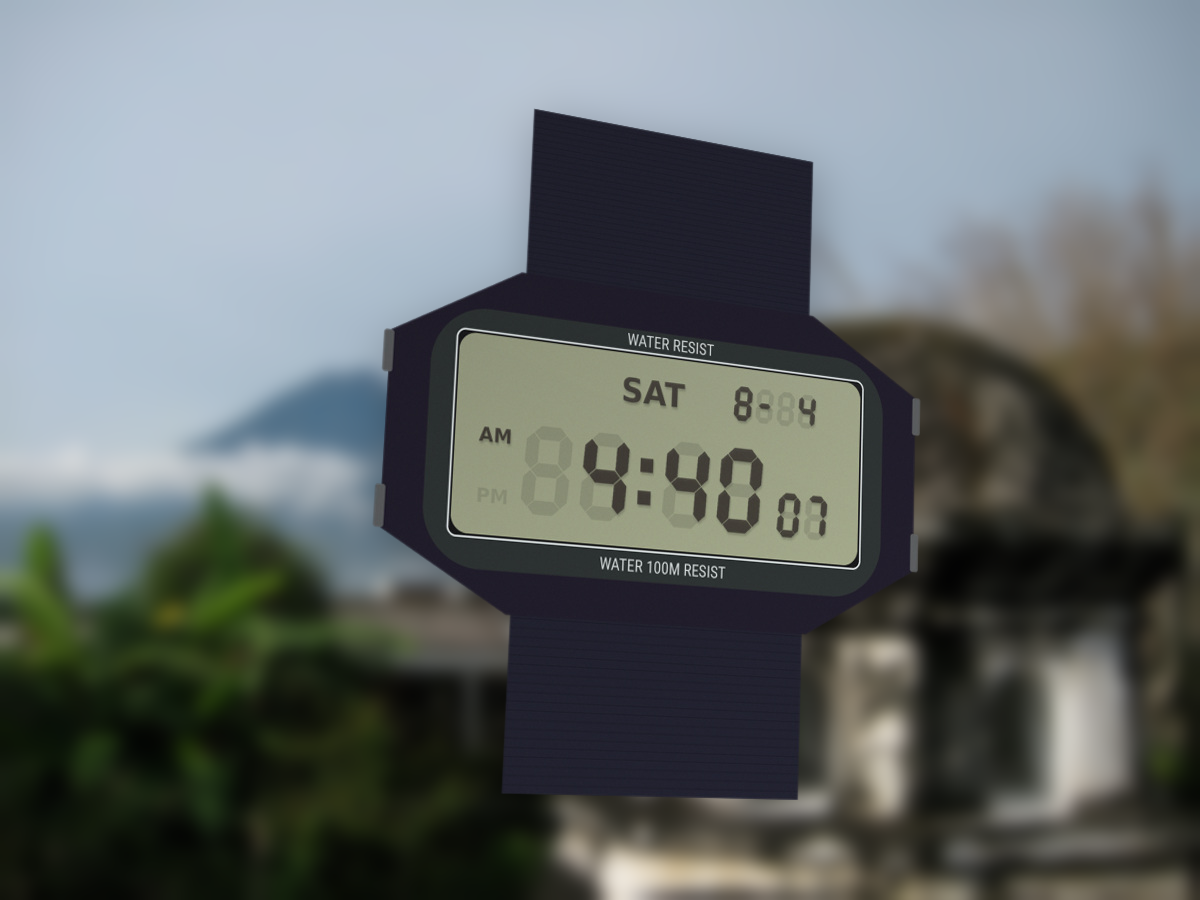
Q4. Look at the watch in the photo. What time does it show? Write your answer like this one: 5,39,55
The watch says 4,40,07
